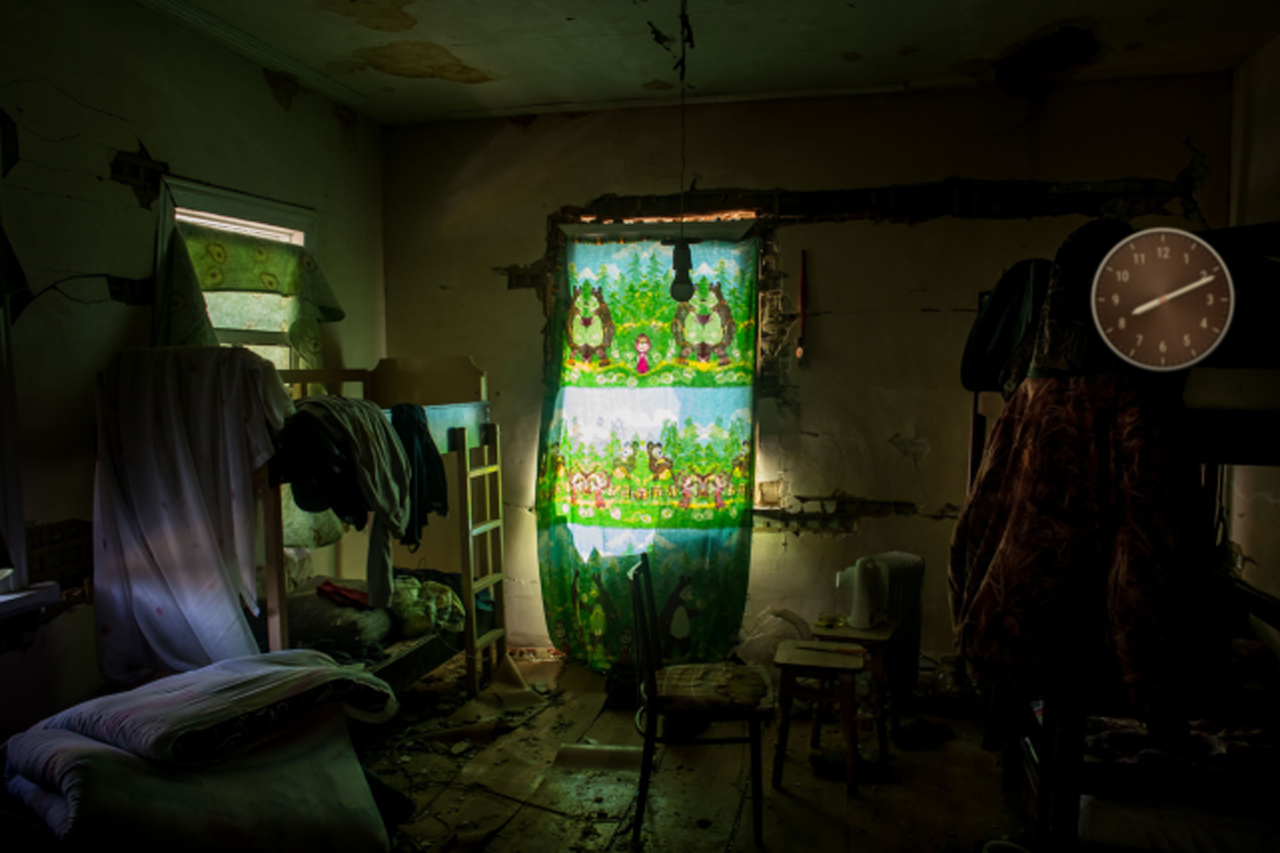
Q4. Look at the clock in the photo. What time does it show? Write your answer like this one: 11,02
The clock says 8,11
